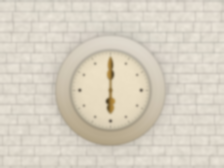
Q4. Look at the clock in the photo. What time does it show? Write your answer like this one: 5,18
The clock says 6,00
